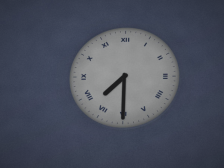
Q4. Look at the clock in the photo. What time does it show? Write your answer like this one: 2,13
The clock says 7,30
